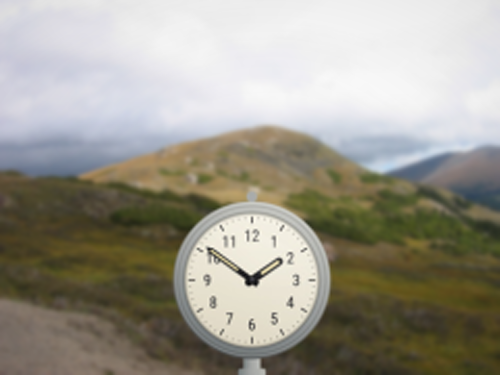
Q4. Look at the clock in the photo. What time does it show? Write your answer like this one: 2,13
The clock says 1,51
